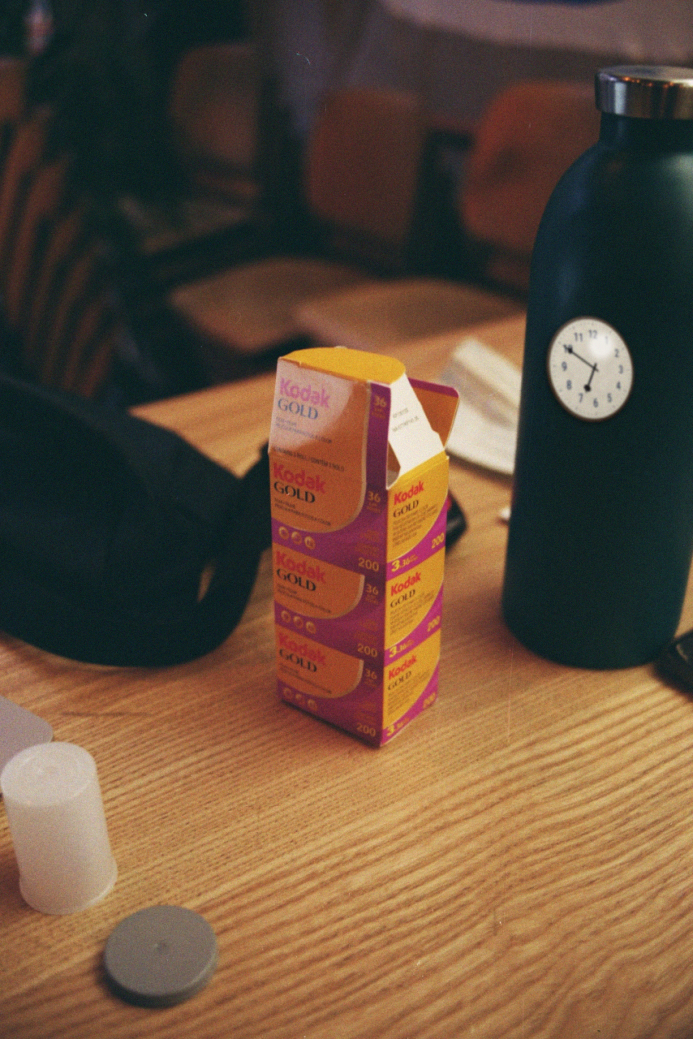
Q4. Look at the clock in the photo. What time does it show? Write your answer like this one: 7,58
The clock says 6,50
